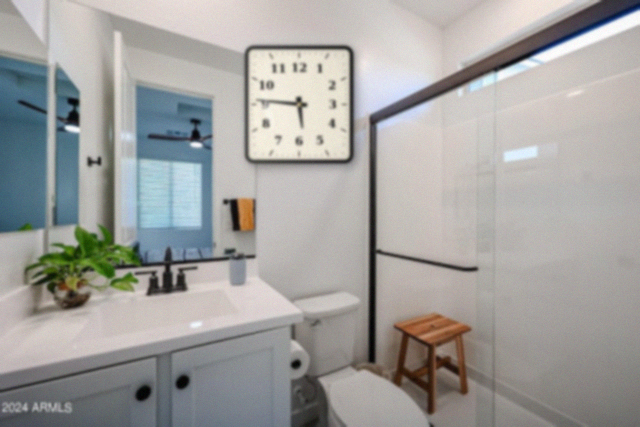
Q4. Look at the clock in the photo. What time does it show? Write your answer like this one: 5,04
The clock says 5,46
